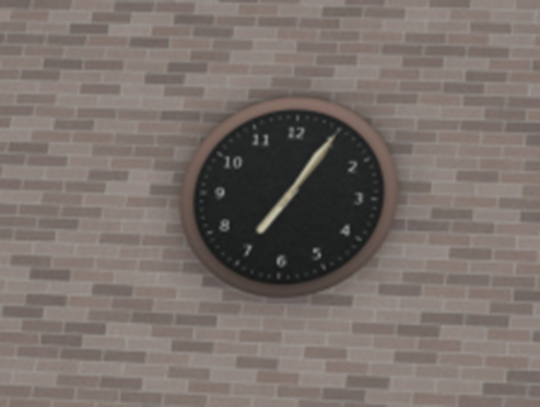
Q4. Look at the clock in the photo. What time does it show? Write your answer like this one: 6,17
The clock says 7,05
